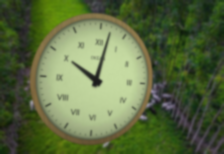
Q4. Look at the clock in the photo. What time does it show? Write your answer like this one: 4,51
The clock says 10,02
